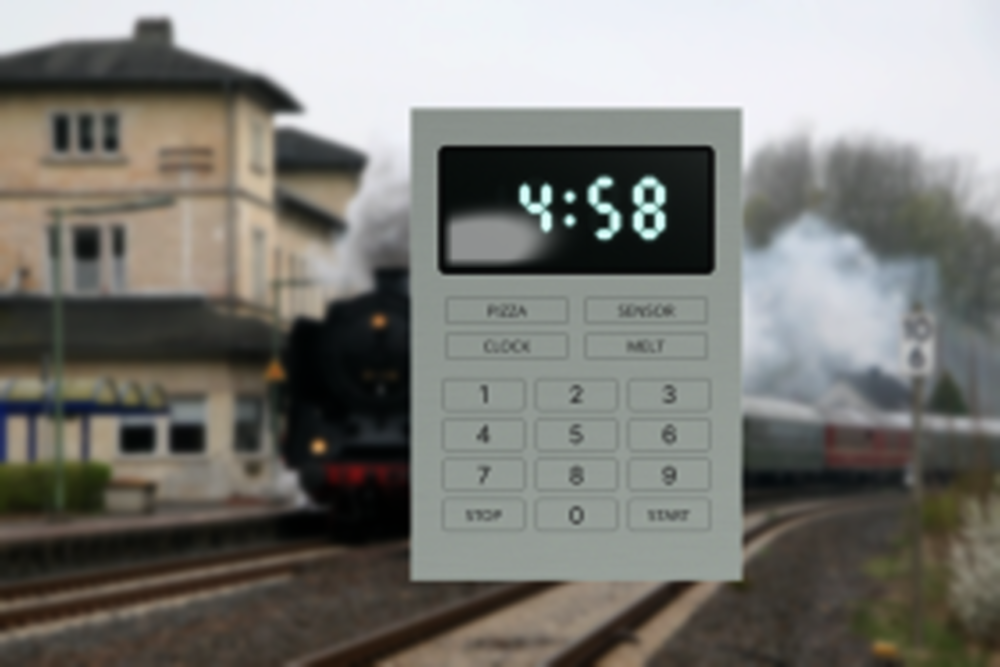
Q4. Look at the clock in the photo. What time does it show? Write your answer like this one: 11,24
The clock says 4,58
